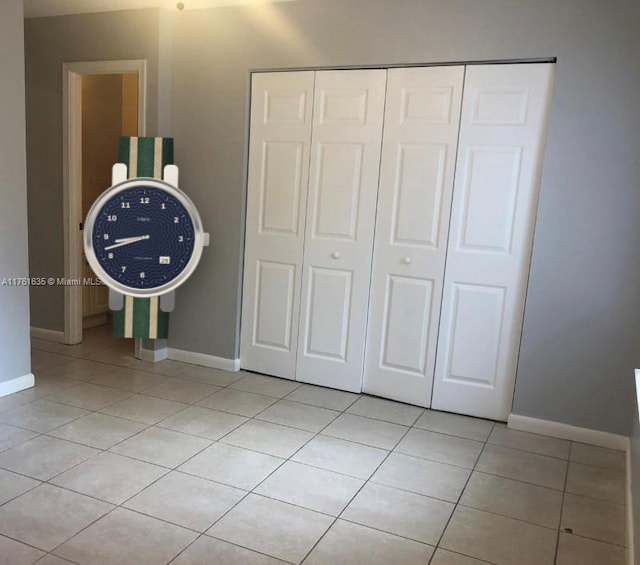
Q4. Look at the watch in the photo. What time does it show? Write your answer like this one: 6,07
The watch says 8,42
